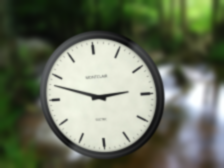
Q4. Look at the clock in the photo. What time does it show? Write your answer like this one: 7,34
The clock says 2,48
